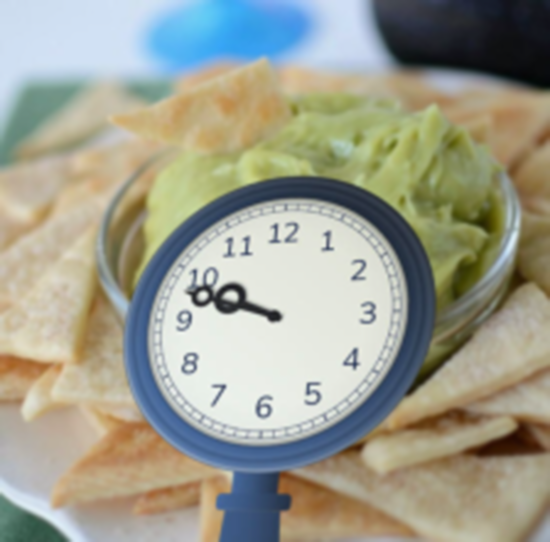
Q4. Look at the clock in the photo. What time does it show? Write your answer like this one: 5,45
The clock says 9,48
